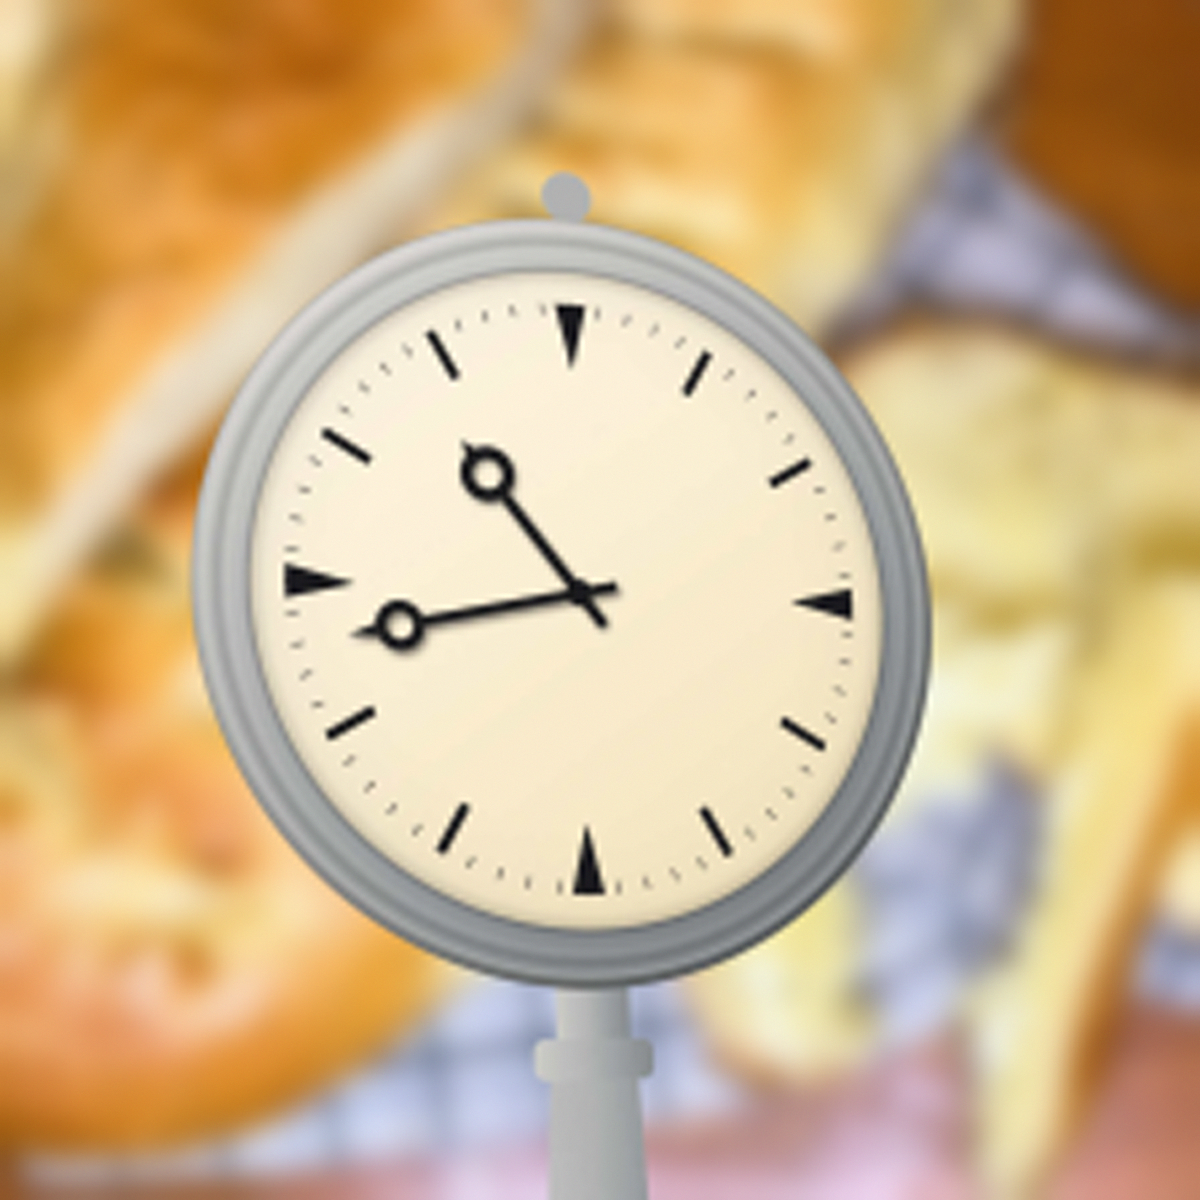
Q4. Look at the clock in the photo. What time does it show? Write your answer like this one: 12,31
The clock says 10,43
